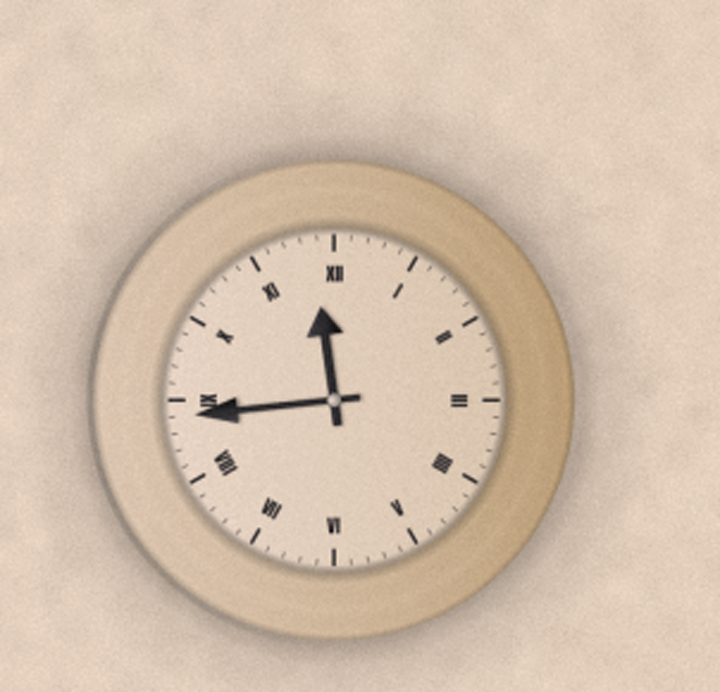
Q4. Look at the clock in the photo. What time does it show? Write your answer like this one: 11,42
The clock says 11,44
